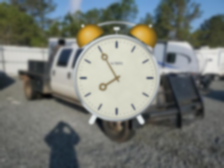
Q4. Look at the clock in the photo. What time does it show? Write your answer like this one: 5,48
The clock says 7,55
